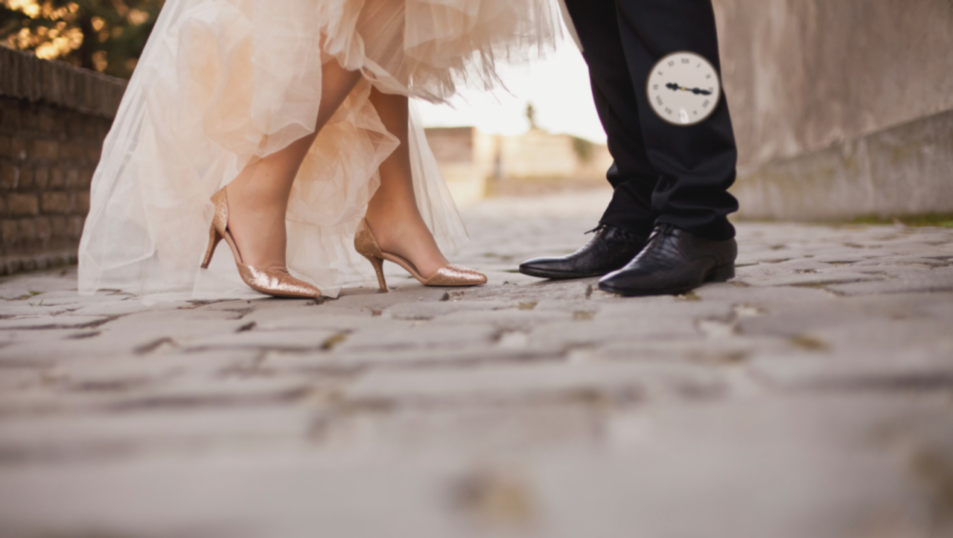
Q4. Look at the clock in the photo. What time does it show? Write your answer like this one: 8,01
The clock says 9,16
